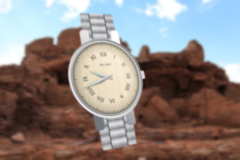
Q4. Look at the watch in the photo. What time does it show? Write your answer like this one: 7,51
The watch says 9,42
